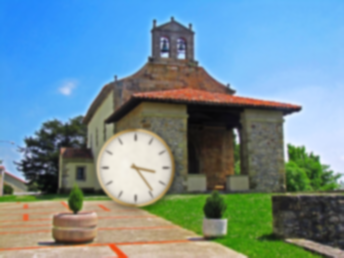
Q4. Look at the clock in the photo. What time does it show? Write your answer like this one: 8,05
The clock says 3,24
